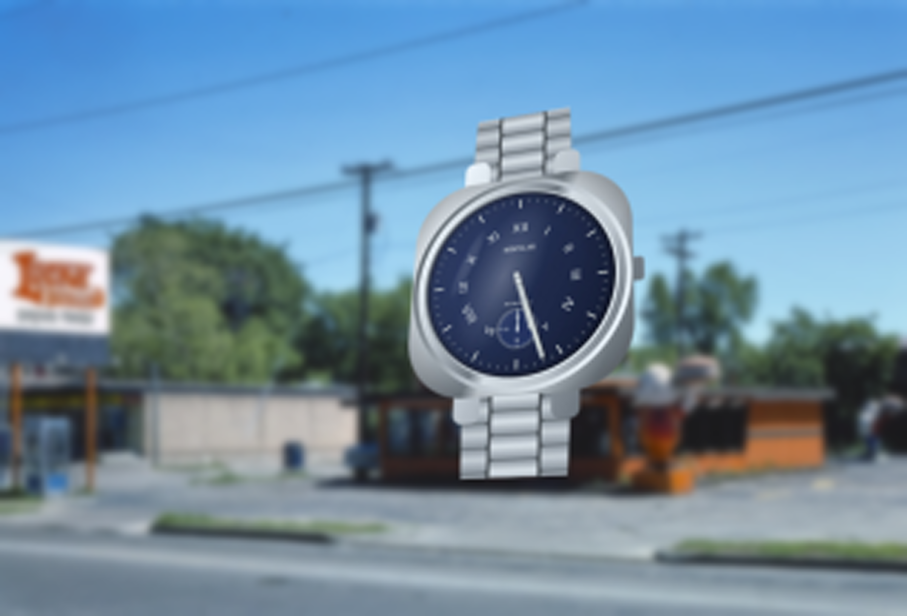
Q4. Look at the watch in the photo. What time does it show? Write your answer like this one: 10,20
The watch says 5,27
